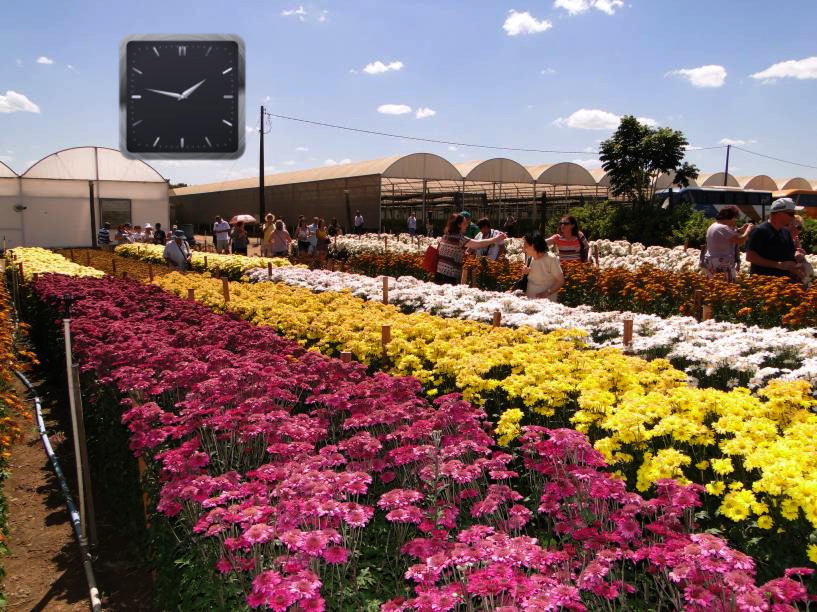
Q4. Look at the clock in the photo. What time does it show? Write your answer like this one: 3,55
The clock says 1,47
